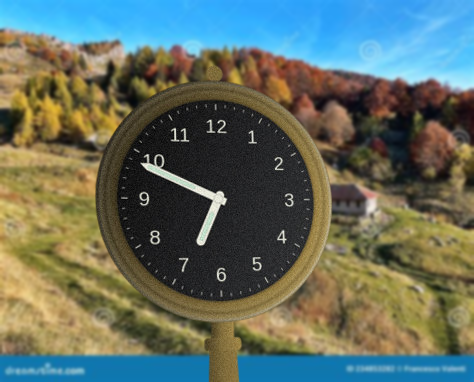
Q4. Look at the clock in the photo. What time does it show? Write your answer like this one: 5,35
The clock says 6,49
